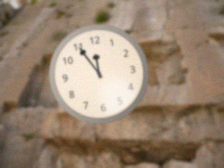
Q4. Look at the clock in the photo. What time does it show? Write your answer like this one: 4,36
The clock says 11,55
